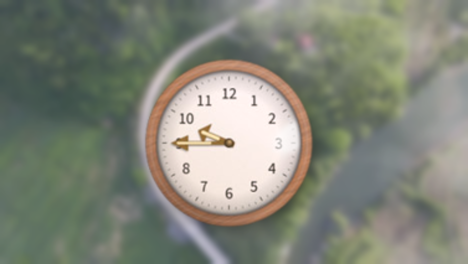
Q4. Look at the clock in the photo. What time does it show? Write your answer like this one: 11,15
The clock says 9,45
